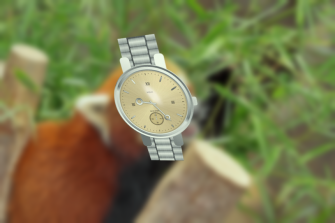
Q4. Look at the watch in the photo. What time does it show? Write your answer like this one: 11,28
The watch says 9,24
